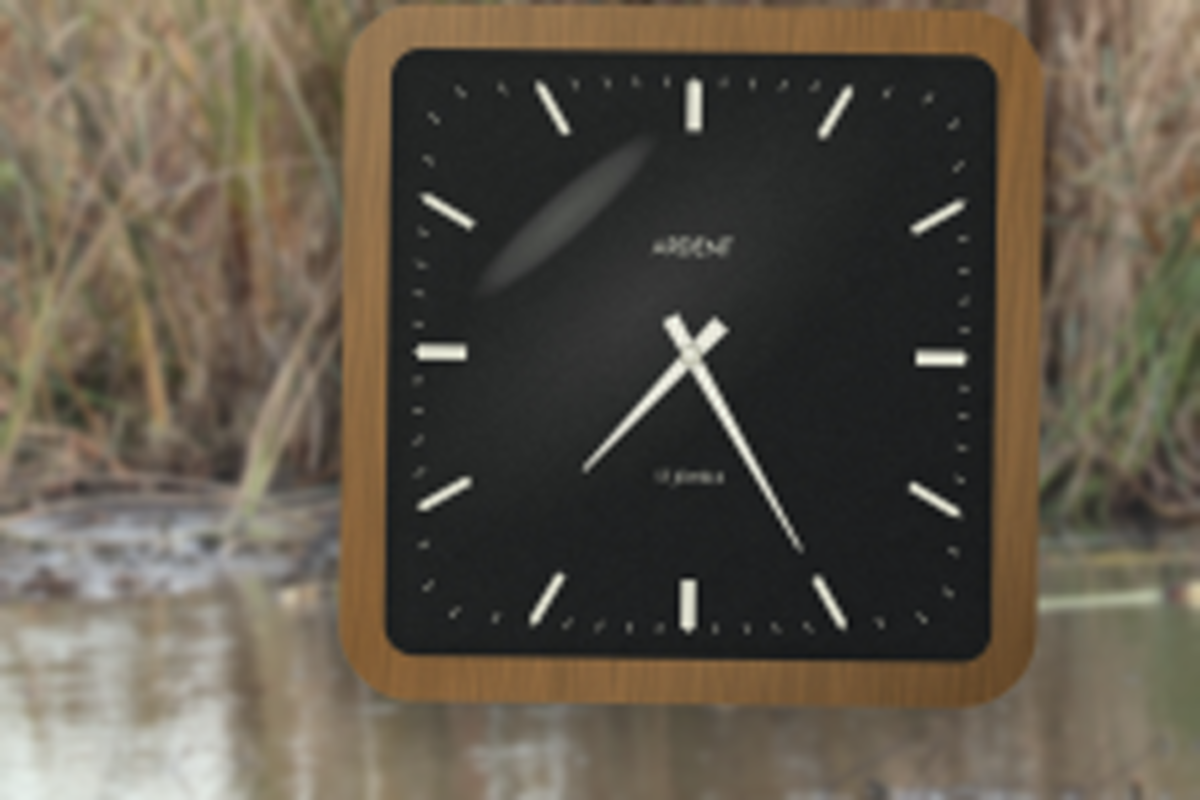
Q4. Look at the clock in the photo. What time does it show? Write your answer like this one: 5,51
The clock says 7,25
